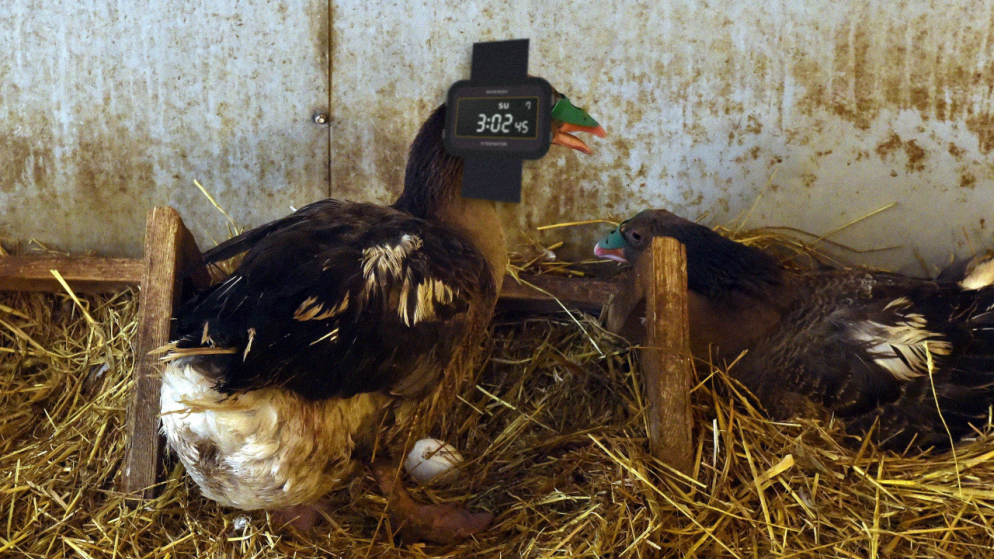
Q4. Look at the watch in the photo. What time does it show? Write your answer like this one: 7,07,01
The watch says 3,02,45
